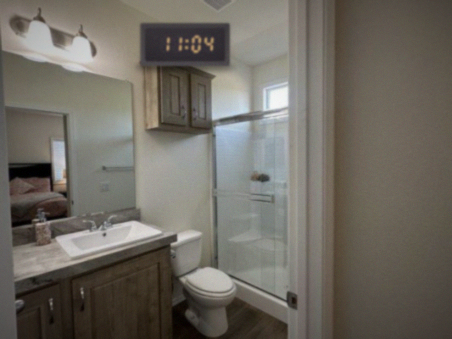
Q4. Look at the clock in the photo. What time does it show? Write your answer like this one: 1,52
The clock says 11,04
